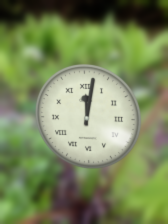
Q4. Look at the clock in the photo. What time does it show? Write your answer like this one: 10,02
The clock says 12,02
